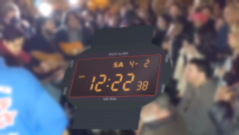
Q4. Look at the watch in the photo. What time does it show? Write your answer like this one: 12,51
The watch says 12,22
